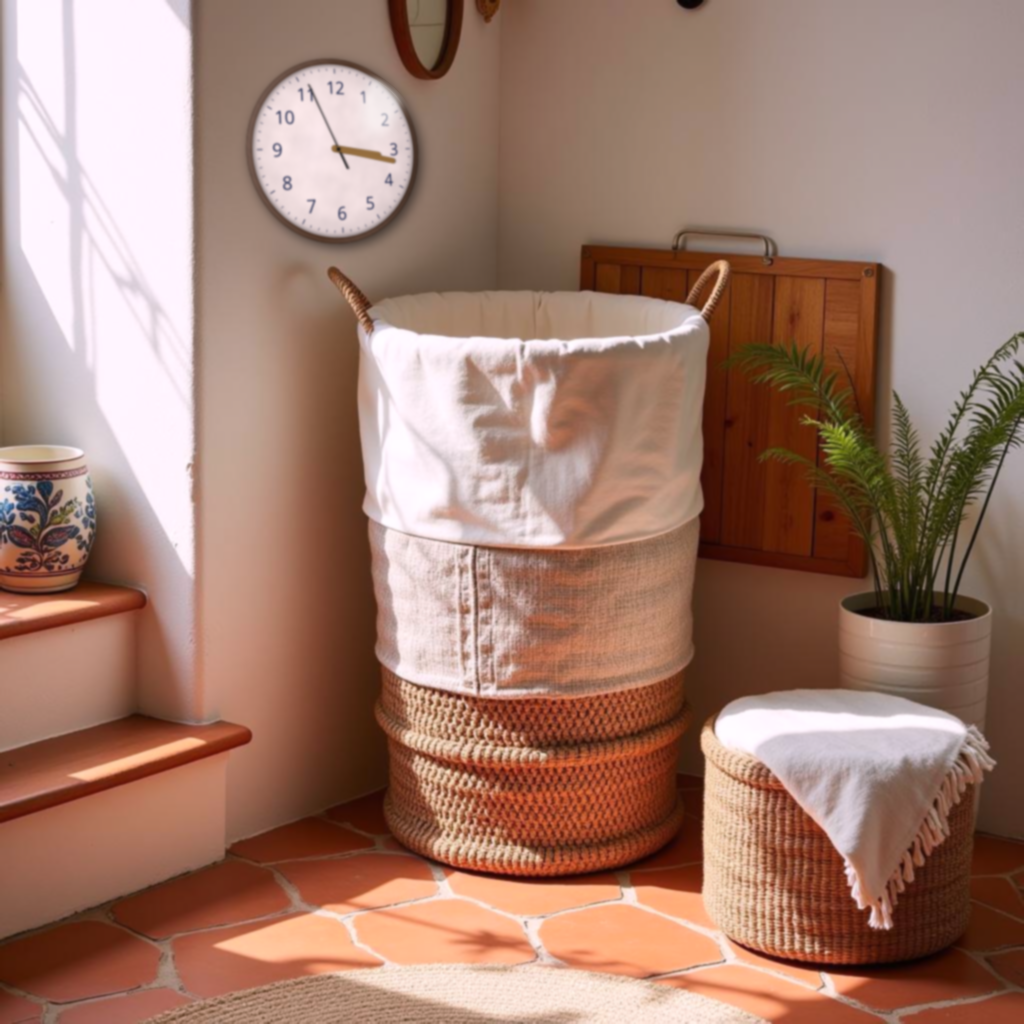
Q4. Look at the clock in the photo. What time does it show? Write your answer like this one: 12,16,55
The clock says 3,16,56
